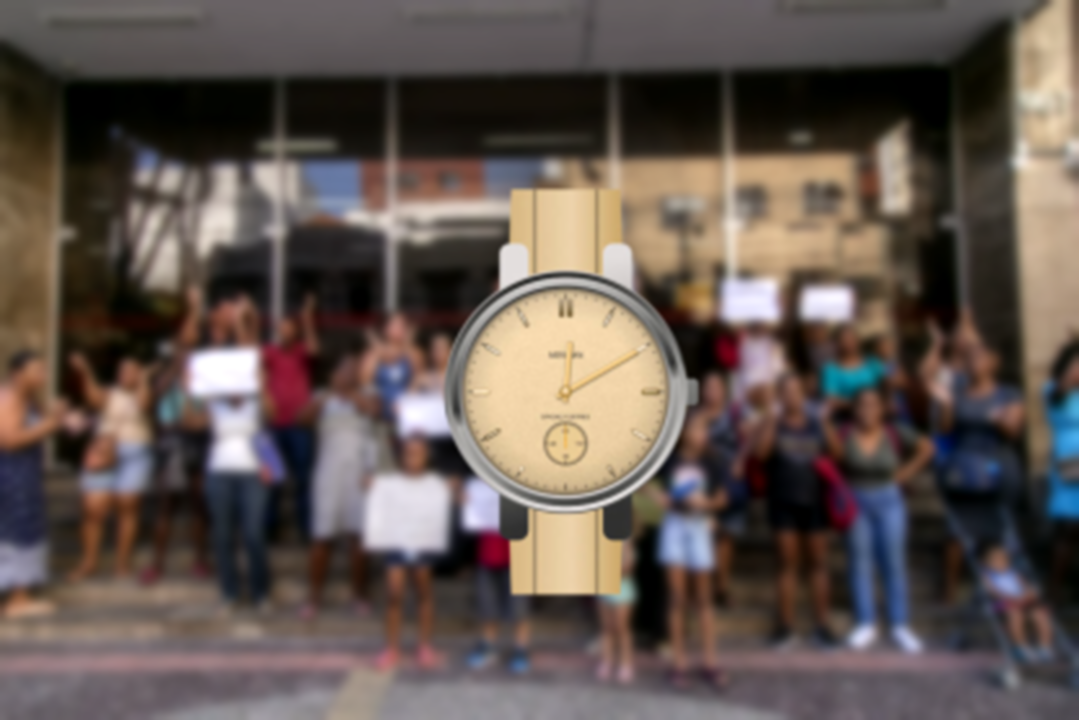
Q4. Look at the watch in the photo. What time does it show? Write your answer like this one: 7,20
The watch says 12,10
